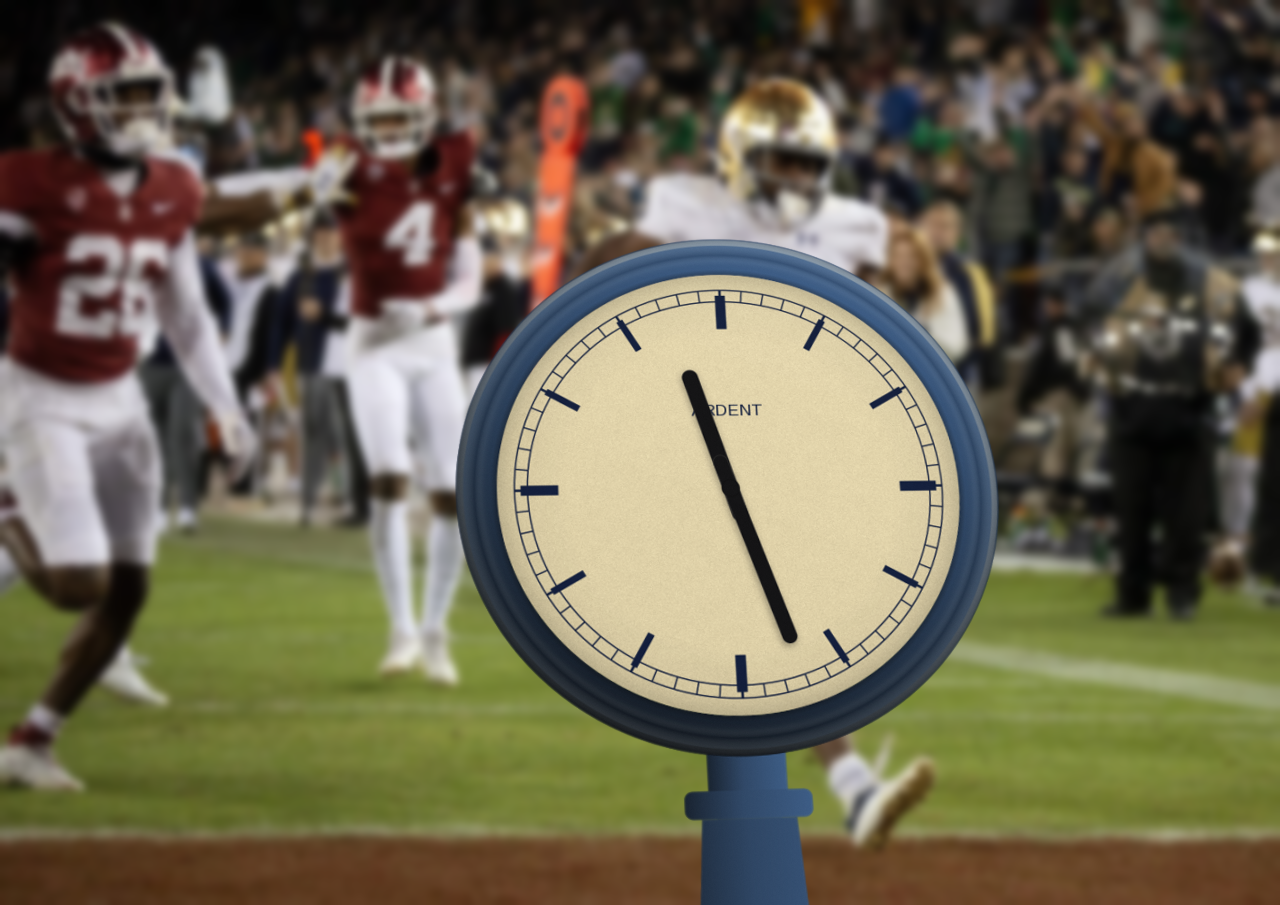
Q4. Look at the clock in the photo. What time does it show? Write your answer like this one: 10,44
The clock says 11,27
